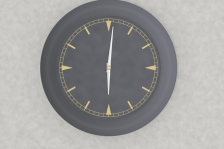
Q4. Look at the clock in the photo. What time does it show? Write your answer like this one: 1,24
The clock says 6,01
